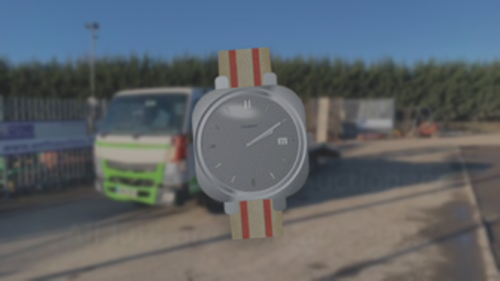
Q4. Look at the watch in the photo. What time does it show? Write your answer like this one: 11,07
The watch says 2,10
